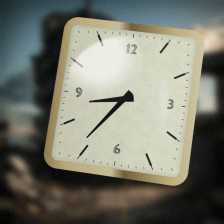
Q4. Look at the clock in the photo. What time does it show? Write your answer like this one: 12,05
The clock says 8,36
